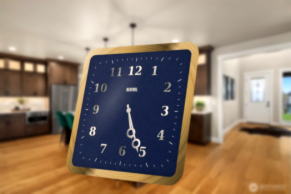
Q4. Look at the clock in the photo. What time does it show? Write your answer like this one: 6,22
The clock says 5,26
